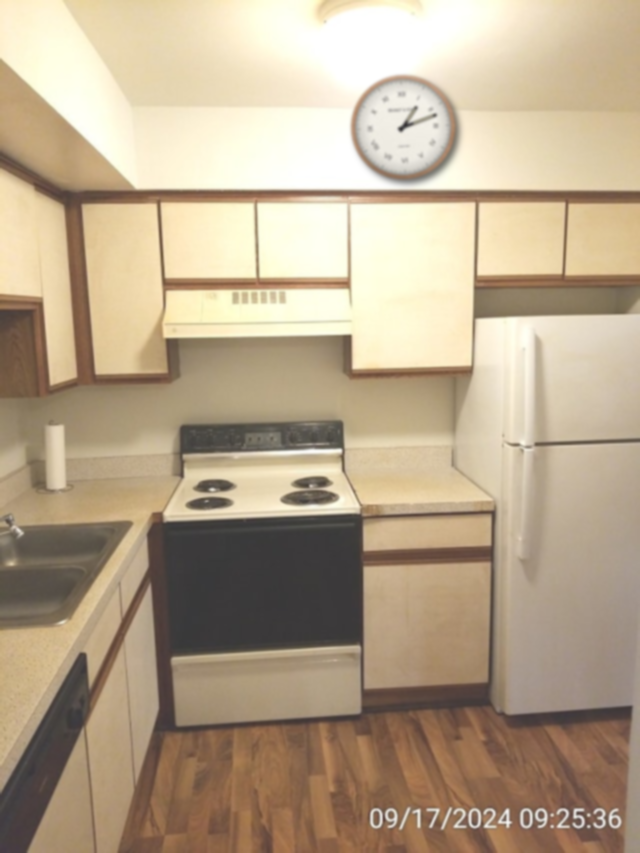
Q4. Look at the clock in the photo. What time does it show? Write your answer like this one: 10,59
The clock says 1,12
